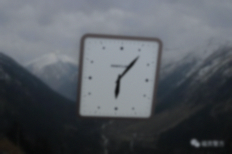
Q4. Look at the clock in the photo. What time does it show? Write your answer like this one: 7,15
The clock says 6,06
